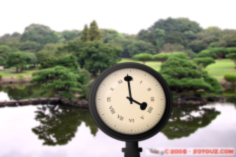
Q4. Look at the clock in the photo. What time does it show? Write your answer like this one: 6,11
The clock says 3,59
